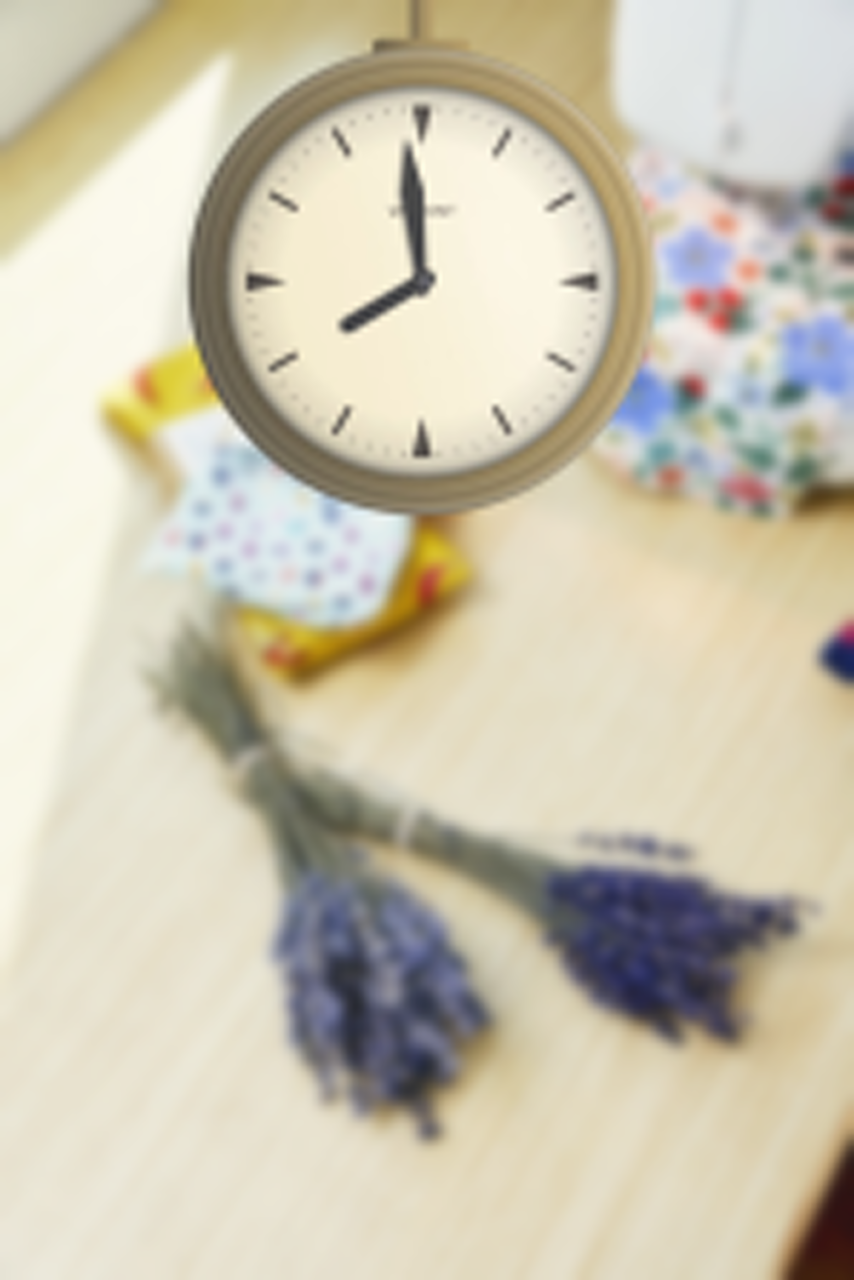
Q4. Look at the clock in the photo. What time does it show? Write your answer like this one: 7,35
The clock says 7,59
